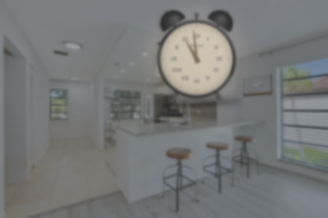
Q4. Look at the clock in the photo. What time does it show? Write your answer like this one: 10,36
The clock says 10,59
